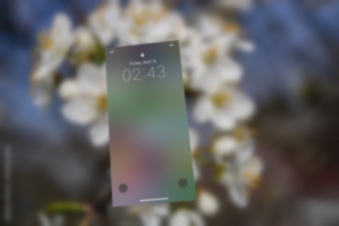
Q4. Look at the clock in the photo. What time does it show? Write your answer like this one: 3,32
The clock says 2,43
